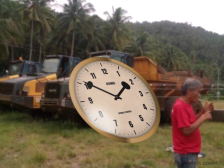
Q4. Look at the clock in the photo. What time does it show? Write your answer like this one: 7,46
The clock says 1,51
